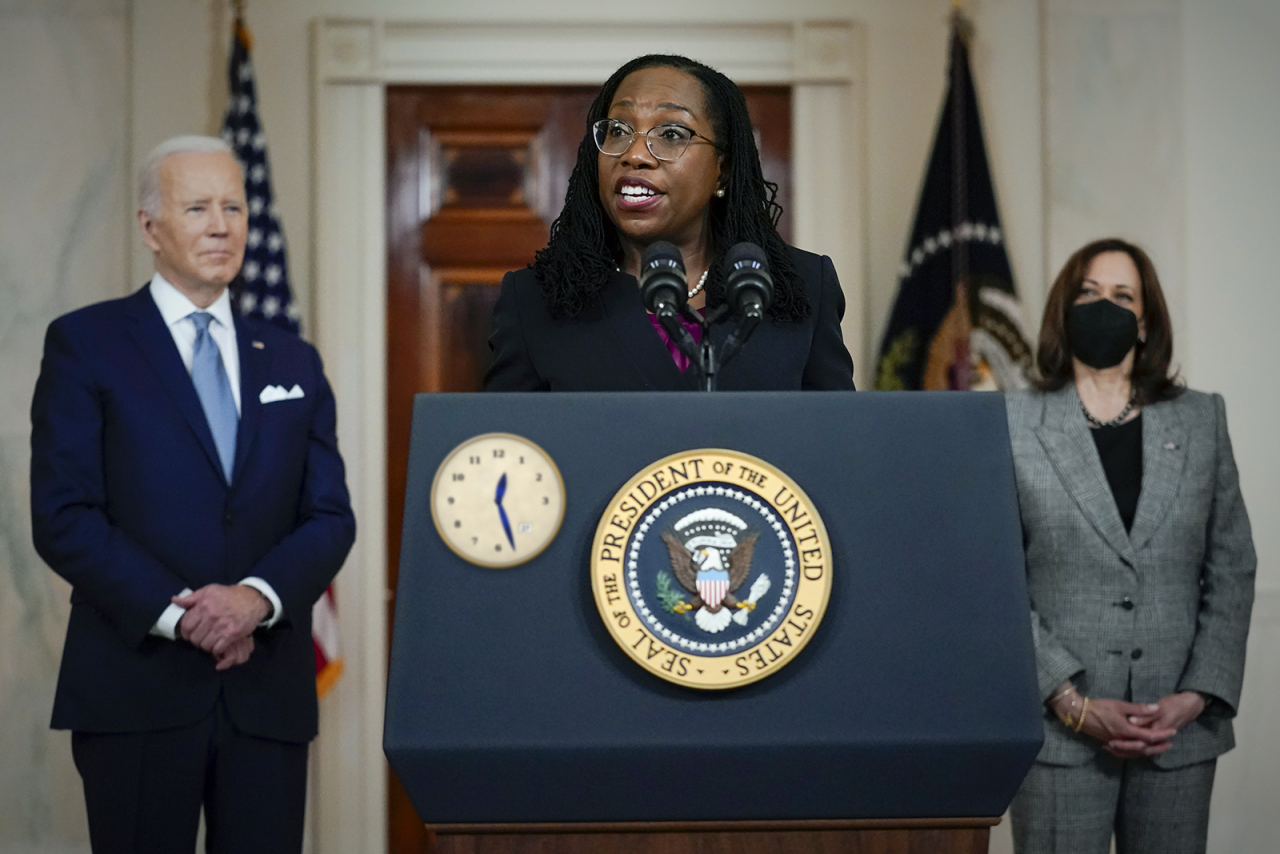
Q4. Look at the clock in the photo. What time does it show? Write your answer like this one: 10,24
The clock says 12,27
